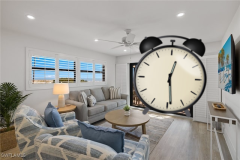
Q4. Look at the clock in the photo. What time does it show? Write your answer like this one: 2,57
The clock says 12,29
